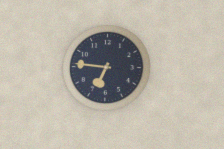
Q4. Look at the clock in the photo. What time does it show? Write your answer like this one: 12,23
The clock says 6,46
